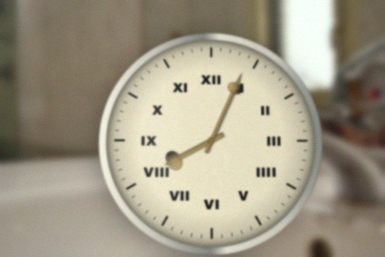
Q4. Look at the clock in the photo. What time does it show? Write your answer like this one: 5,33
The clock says 8,04
